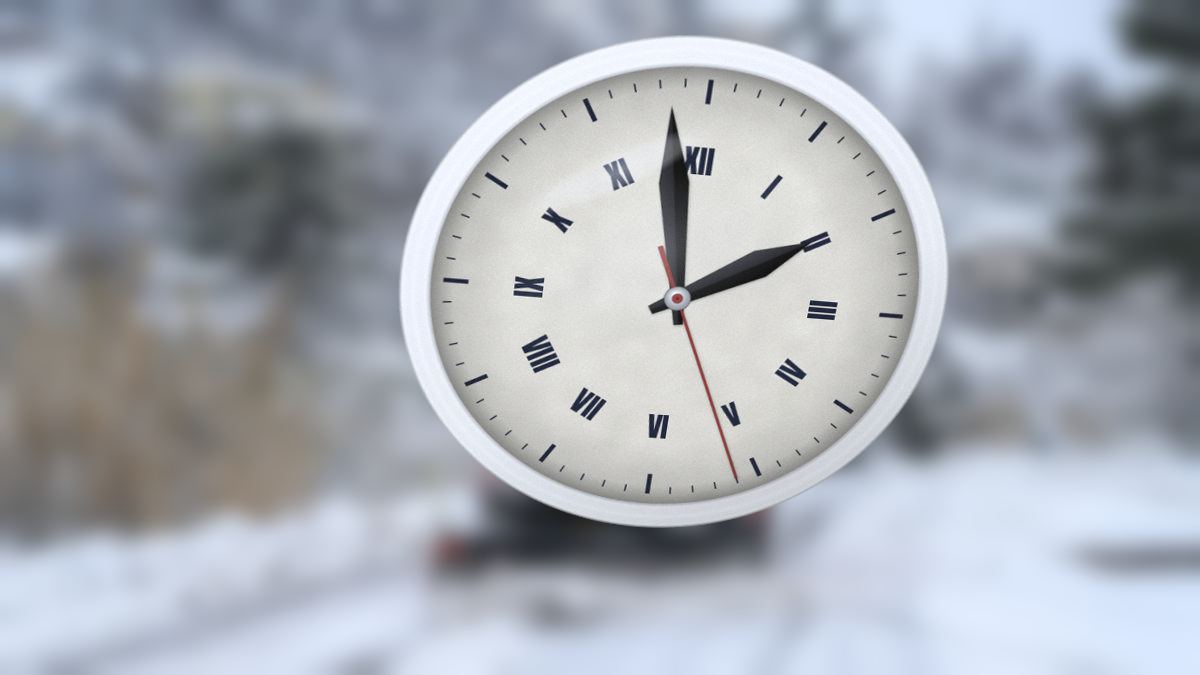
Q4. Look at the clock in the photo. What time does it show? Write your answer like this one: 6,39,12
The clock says 1,58,26
